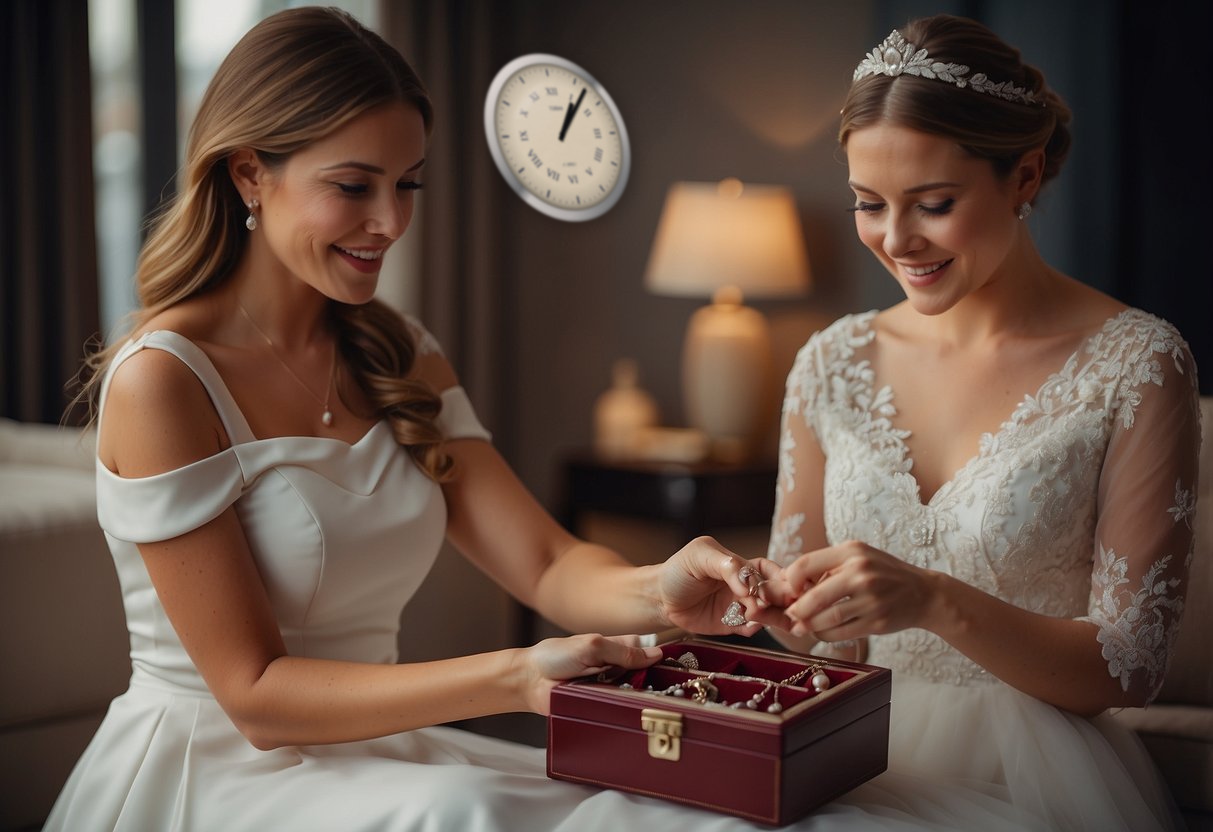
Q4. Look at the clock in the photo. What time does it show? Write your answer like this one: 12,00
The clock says 1,07
